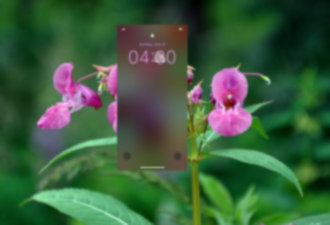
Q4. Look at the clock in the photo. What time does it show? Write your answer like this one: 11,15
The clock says 4,30
